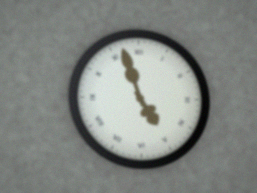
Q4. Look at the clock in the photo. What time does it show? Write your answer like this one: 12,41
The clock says 4,57
